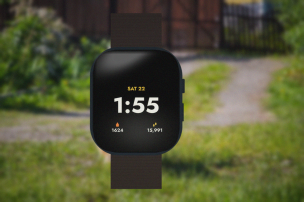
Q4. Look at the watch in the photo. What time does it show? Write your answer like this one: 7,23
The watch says 1,55
